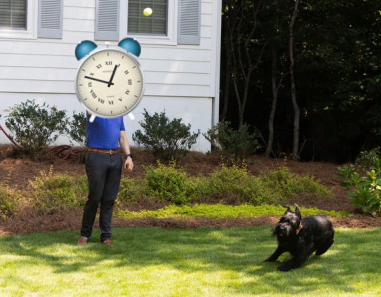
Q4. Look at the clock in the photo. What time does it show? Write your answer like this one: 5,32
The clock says 12,48
